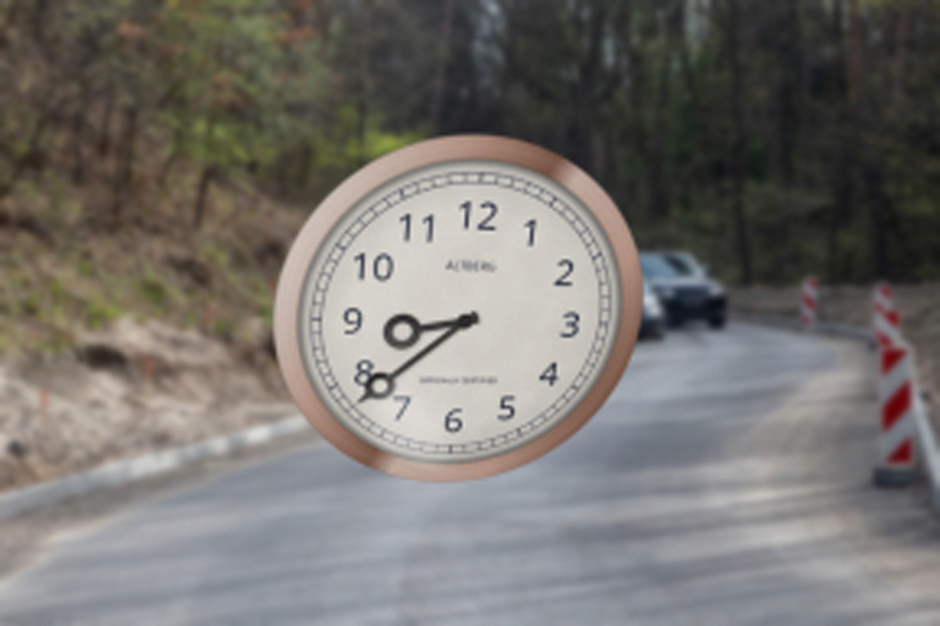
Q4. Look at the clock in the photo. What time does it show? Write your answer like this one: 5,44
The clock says 8,38
